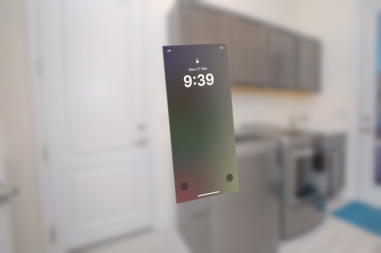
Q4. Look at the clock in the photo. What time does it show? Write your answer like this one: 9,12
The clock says 9,39
